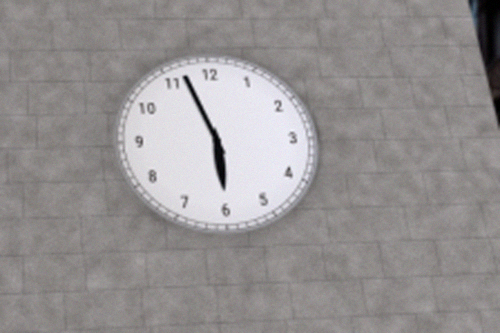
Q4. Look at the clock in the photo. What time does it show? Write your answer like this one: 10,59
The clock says 5,57
